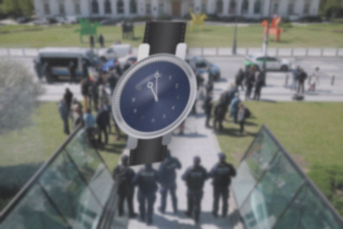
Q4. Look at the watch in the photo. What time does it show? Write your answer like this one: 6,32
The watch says 10,59
